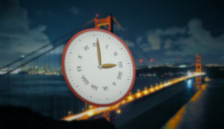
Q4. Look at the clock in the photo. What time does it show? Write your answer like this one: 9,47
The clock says 3,01
